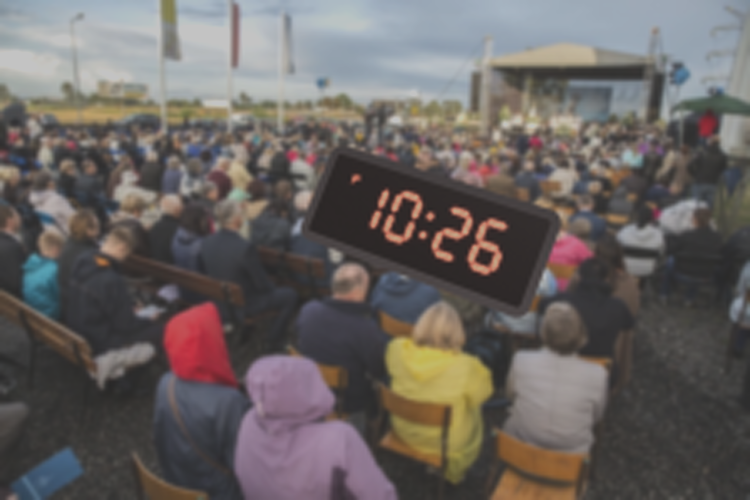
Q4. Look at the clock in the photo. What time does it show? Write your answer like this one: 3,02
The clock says 10,26
